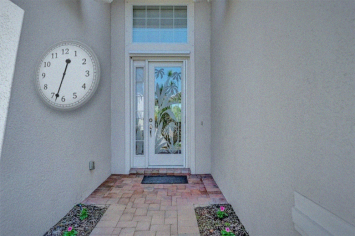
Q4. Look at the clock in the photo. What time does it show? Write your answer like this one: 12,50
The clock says 12,33
